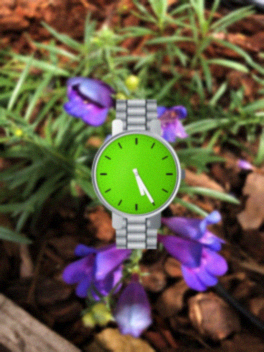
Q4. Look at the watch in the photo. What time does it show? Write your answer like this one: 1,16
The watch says 5,25
